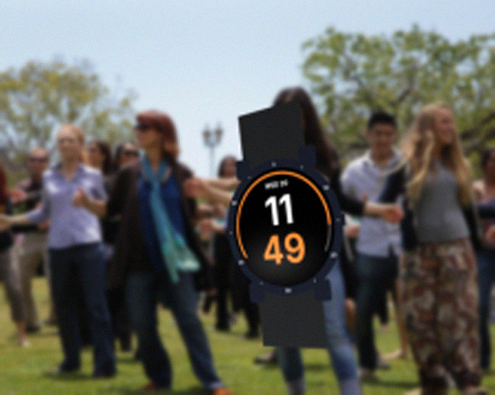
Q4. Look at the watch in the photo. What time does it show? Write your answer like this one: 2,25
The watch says 11,49
